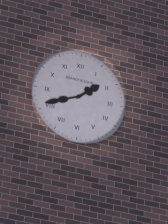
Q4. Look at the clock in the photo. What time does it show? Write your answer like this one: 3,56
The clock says 1,41
